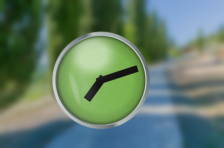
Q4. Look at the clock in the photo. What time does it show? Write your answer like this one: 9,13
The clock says 7,12
